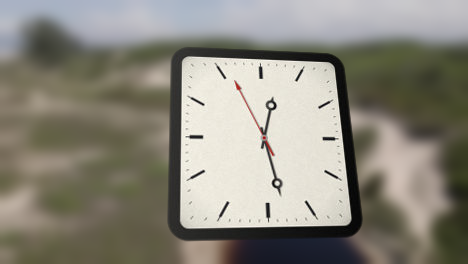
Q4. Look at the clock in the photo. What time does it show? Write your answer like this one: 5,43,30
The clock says 12,27,56
